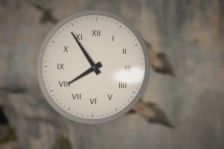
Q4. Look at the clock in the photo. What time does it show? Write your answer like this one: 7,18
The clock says 7,54
